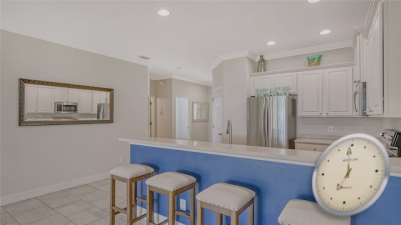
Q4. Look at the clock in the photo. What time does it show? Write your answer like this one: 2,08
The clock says 6,59
